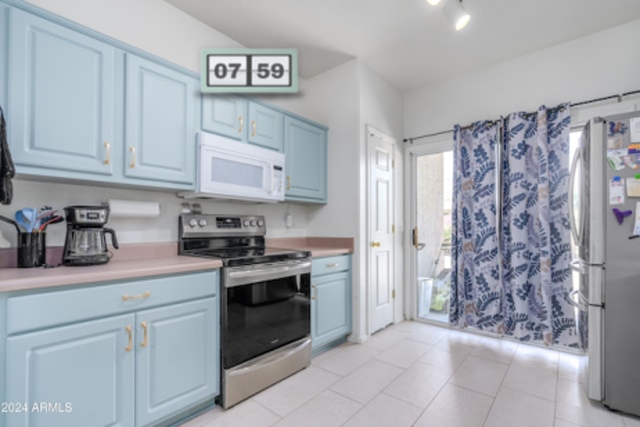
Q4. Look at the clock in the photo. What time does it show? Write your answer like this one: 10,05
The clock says 7,59
